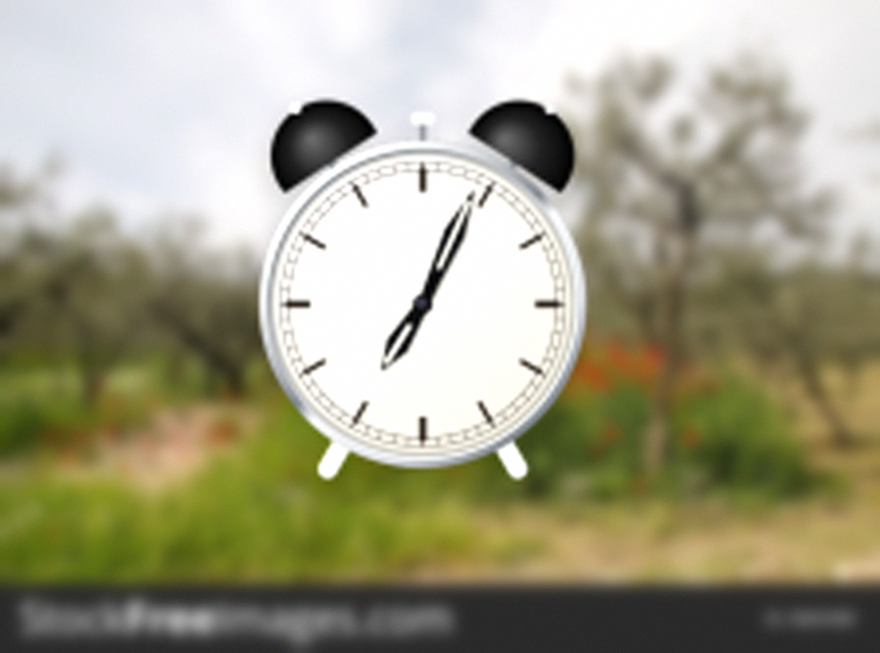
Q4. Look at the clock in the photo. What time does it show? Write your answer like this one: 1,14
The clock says 7,04
